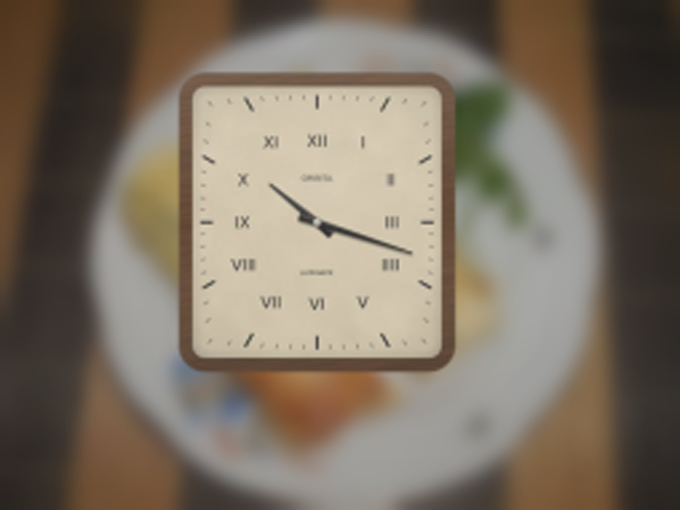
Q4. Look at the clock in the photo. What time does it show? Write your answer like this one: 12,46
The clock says 10,18
